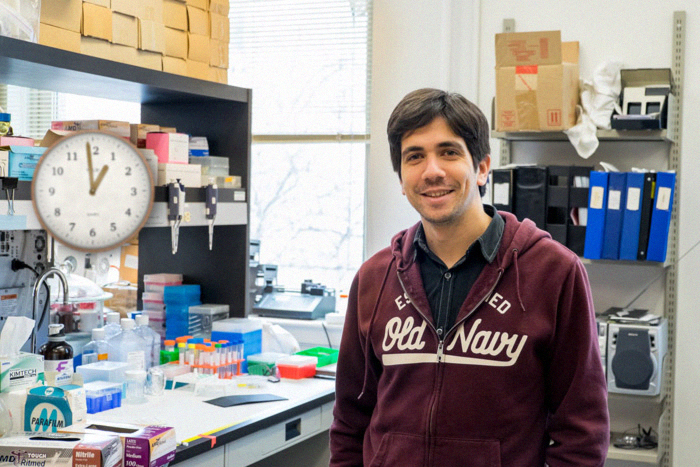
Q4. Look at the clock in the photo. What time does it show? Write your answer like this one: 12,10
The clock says 12,59
